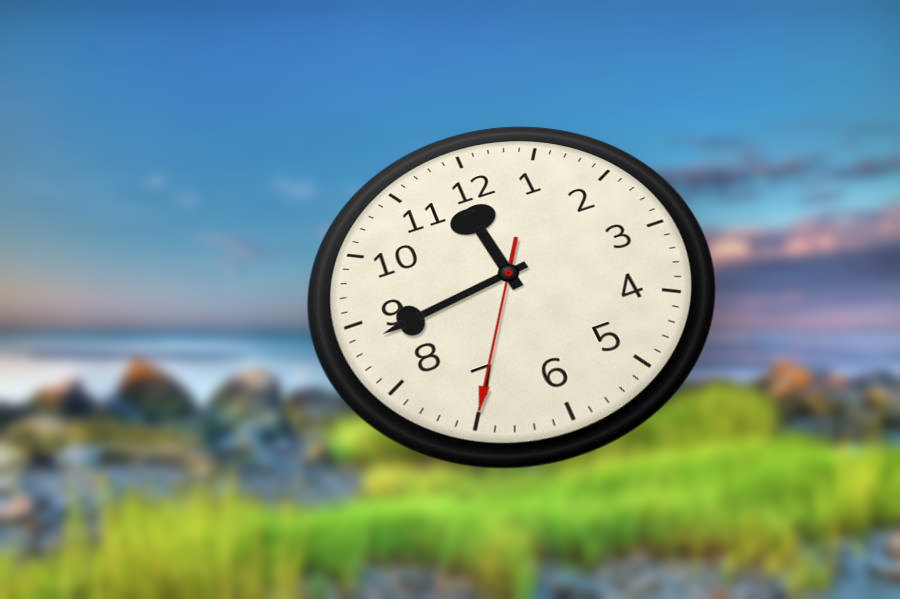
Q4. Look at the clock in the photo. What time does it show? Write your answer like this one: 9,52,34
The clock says 11,43,35
